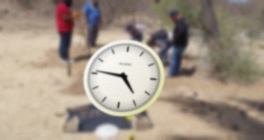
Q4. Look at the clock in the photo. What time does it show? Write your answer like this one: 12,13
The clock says 4,46
